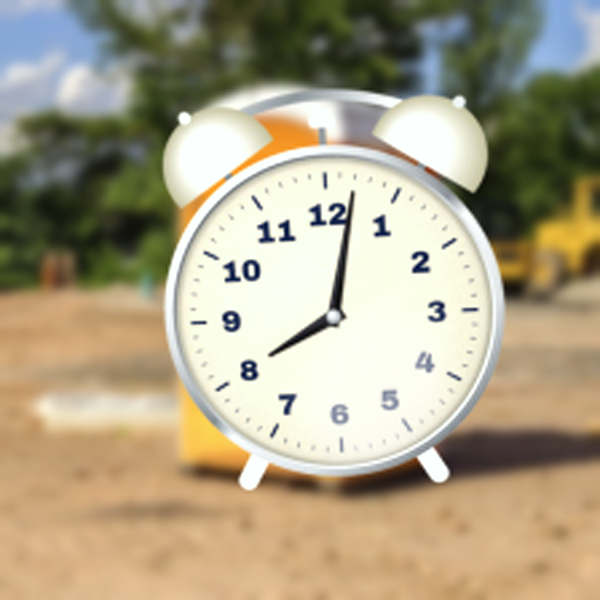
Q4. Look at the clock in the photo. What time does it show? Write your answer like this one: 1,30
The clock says 8,02
